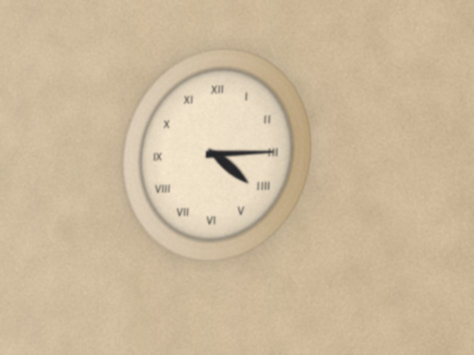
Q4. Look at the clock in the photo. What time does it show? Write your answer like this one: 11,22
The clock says 4,15
